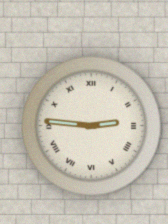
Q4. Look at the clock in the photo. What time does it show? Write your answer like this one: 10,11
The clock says 2,46
